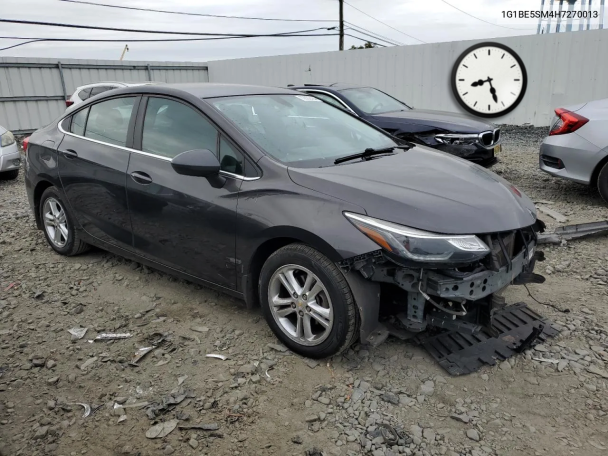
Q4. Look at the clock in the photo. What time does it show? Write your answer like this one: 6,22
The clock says 8,27
